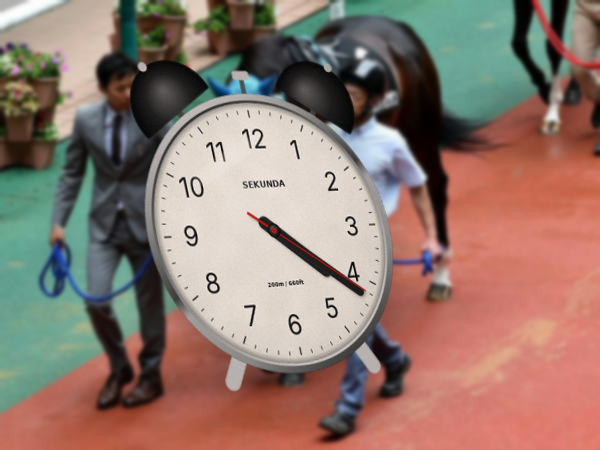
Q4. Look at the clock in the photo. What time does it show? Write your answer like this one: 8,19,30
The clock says 4,21,21
